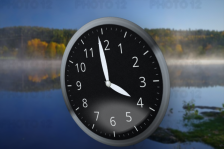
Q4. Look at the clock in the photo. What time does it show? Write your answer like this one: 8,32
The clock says 3,59
